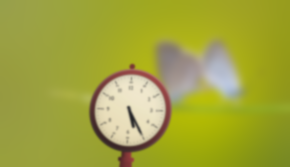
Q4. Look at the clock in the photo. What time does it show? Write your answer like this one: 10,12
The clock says 5,25
